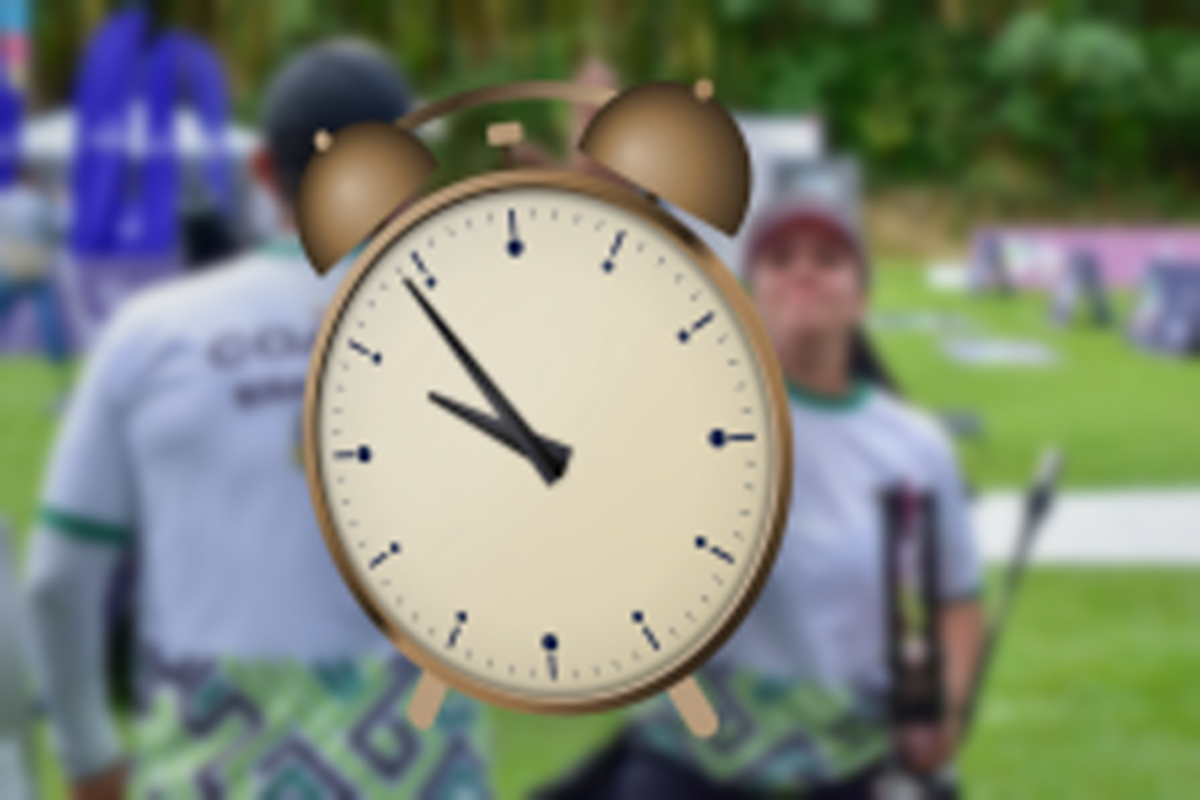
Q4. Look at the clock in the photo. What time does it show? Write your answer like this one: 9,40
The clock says 9,54
